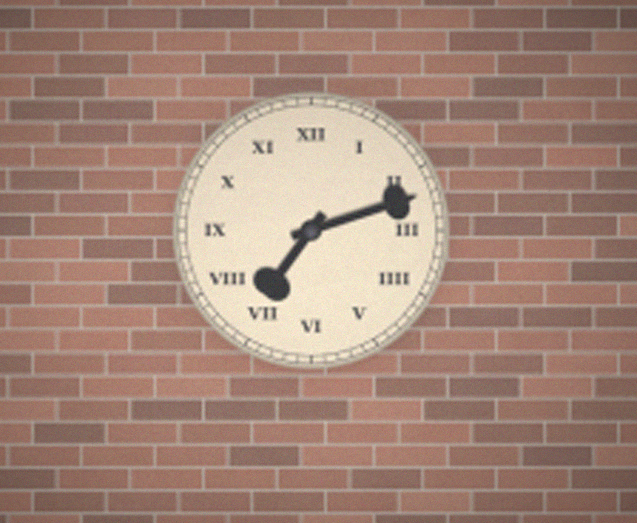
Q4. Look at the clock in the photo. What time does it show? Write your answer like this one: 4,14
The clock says 7,12
